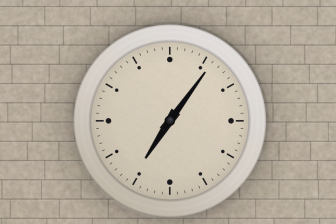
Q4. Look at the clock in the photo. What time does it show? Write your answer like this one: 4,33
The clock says 7,06
